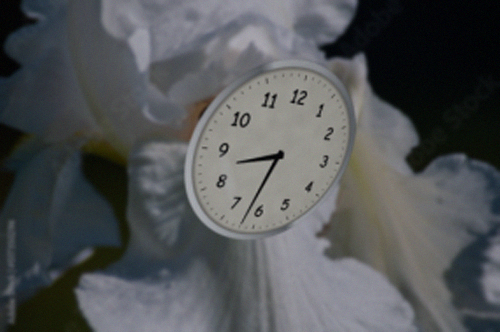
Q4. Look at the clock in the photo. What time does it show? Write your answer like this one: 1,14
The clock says 8,32
